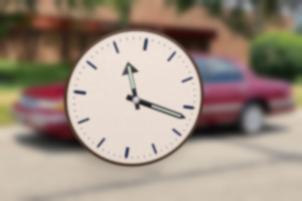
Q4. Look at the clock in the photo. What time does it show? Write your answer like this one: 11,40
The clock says 11,17
